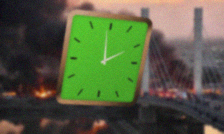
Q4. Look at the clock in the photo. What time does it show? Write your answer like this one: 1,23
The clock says 1,59
